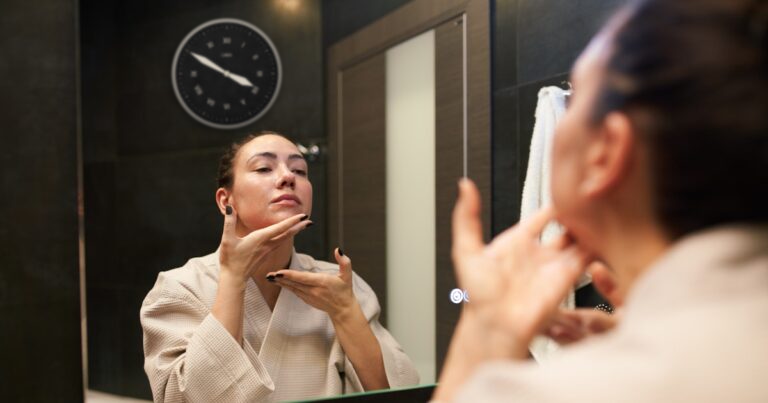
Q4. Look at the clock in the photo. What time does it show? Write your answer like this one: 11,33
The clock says 3,50
